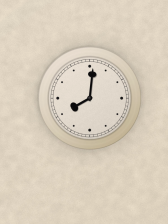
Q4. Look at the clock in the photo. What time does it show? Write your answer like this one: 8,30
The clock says 8,01
